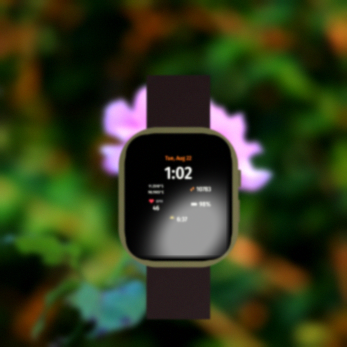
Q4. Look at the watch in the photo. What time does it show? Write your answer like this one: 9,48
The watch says 1,02
